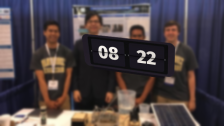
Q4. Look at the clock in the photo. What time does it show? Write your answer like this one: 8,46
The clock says 8,22
